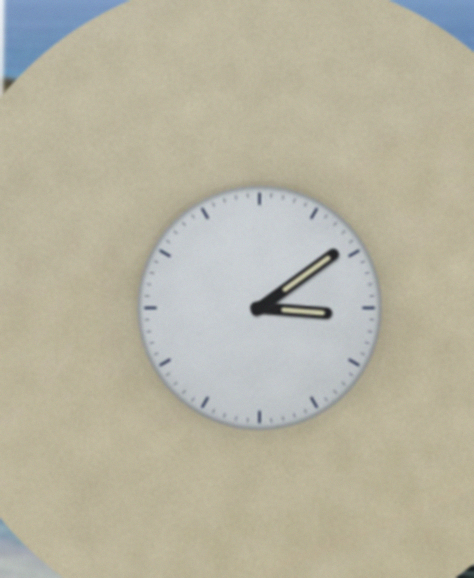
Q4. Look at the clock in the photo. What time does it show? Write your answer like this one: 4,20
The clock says 3,09
